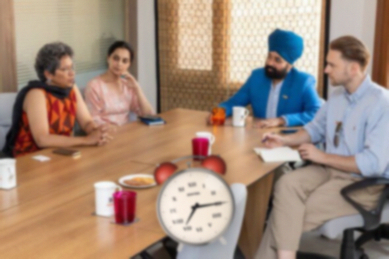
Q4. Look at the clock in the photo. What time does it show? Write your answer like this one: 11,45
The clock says 7,15
